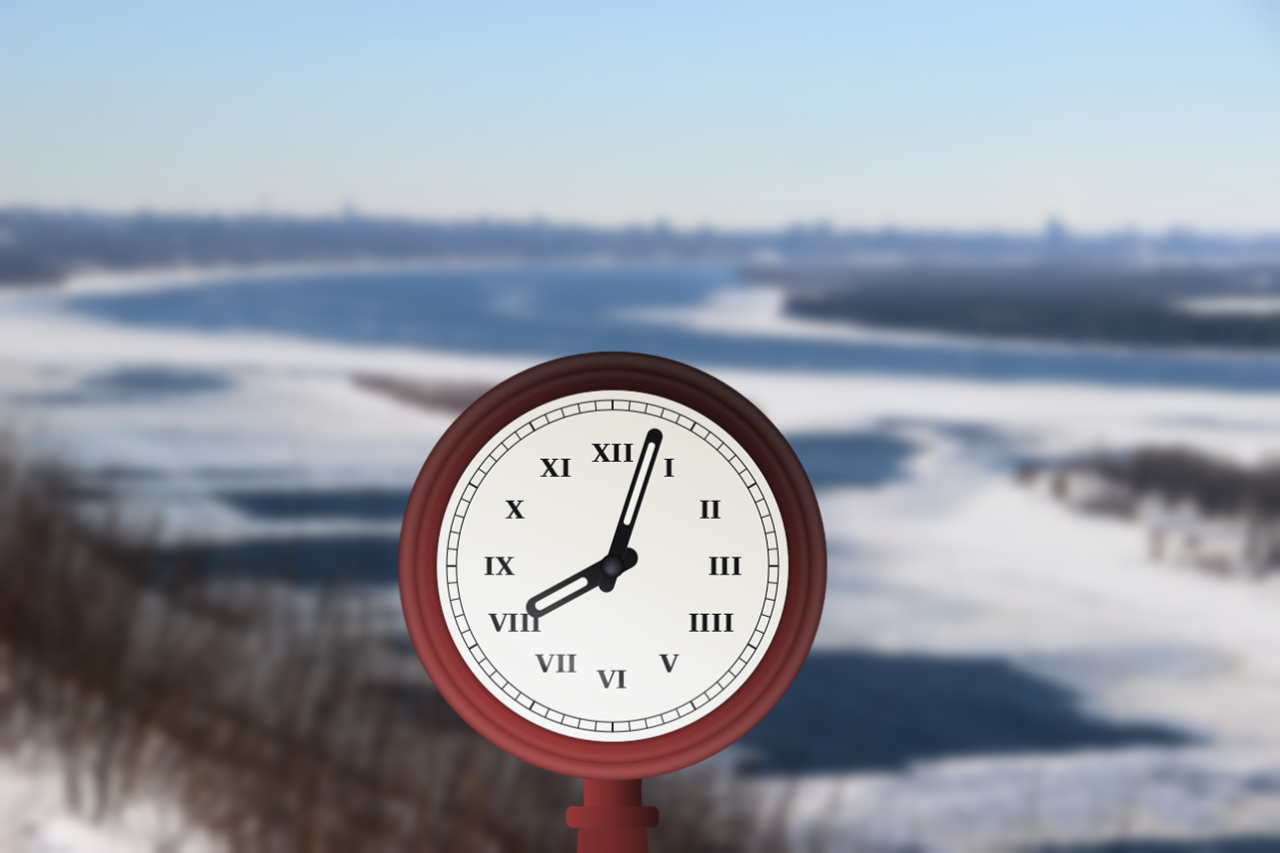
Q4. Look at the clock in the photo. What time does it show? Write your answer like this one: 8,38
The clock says 8,03
